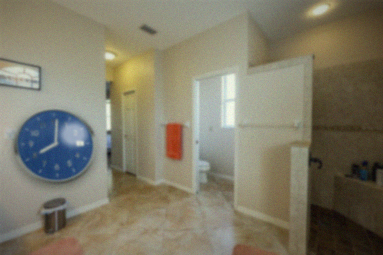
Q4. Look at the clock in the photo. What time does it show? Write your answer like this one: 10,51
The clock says 8,01
